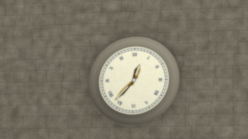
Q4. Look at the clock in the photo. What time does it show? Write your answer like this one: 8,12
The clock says 12,37
